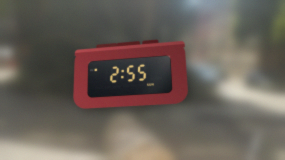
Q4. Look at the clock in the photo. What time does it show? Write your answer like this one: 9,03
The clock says 2,55
